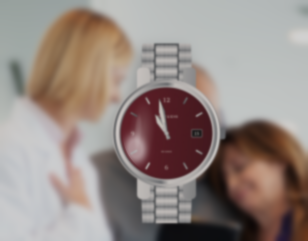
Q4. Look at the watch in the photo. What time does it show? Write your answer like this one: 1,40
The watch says 10,58
